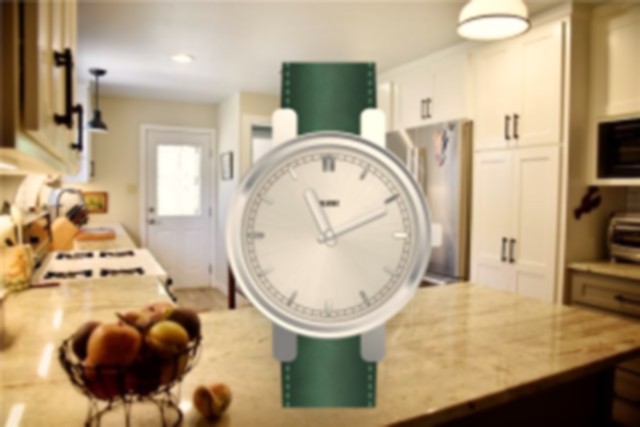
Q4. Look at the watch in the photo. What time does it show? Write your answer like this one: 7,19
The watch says 11,11
